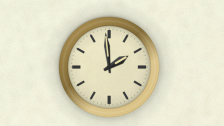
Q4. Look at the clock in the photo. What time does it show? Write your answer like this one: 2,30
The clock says 1,59
